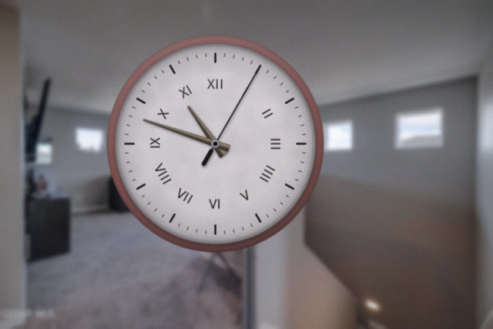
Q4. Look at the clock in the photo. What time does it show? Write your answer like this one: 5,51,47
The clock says 10,48,05
